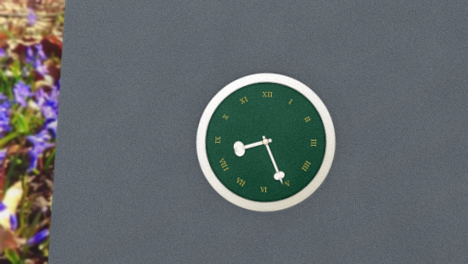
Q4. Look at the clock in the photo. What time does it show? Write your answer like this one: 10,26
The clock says 8,26
